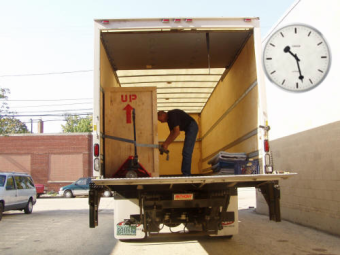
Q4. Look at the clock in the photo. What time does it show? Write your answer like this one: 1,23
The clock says 10,28
